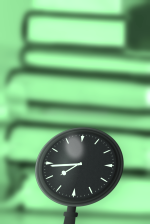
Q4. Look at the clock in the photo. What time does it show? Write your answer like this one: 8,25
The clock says 7,44
